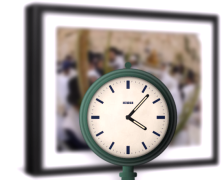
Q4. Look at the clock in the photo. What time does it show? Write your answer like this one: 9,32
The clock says 4,07
